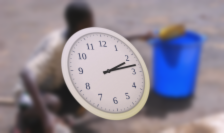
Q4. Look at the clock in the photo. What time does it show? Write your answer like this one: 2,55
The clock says 2,13
